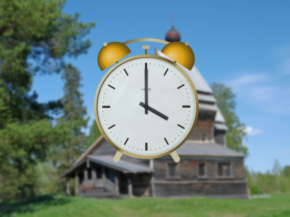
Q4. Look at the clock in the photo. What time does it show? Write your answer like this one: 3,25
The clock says 4,00
